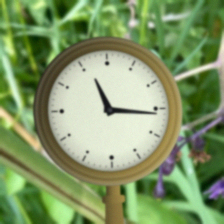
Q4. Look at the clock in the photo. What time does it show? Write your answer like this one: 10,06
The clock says 11,16
